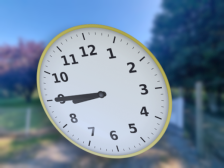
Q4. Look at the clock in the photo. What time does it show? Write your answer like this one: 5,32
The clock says 8,45
